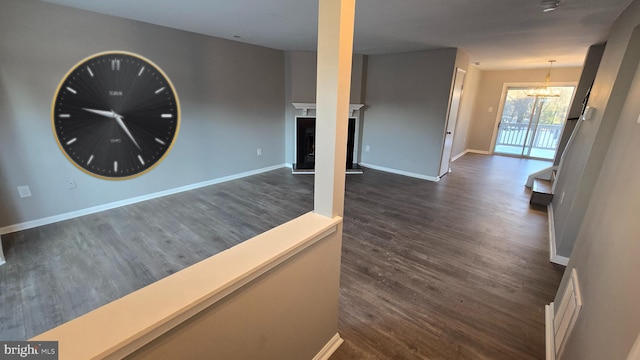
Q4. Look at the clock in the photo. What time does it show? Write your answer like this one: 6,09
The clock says 9,24
